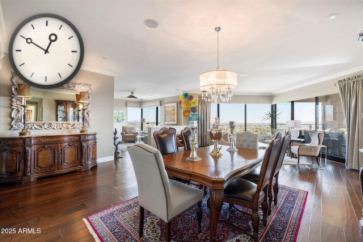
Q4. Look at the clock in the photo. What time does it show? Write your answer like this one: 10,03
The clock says 12,50
